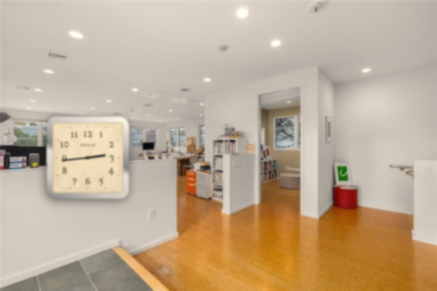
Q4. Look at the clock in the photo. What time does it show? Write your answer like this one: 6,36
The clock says 2,44
